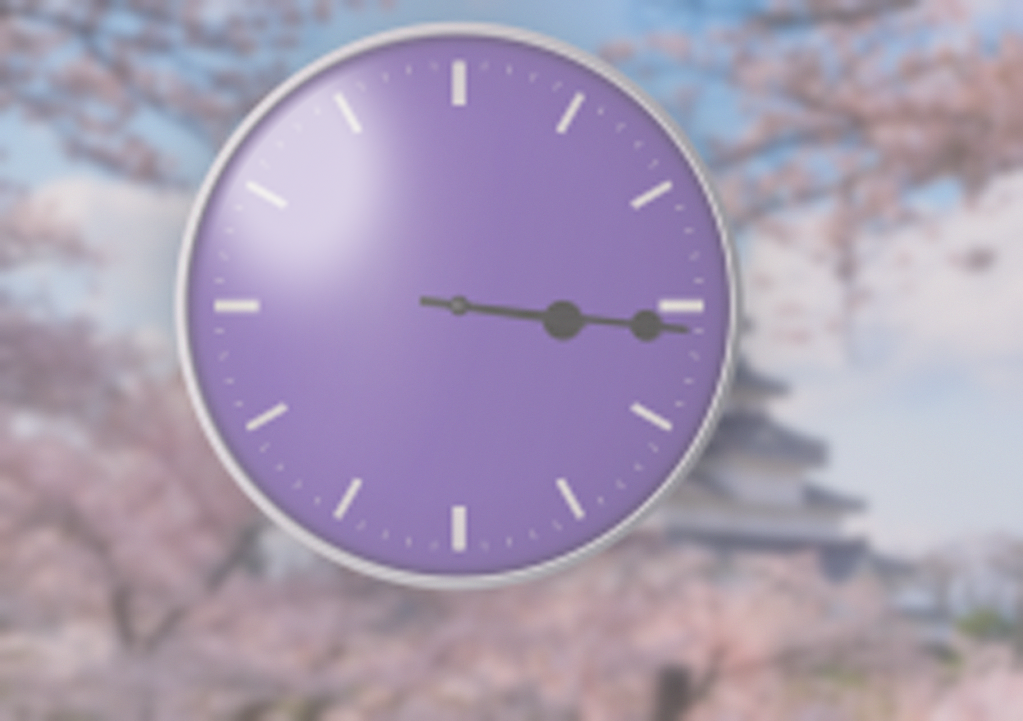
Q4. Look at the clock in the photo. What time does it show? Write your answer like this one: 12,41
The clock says 3,16
